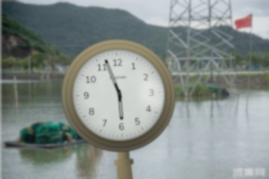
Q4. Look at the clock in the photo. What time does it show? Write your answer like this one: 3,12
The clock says 5,57
